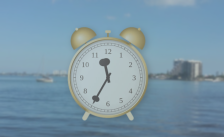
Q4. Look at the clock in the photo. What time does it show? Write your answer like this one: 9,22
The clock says 11,35
